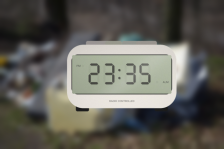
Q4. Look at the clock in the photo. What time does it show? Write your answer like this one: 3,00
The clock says 23,35
